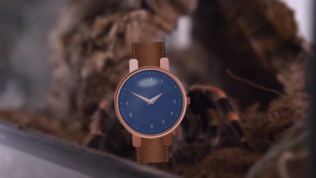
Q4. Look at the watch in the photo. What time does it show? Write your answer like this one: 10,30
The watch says 1,50
